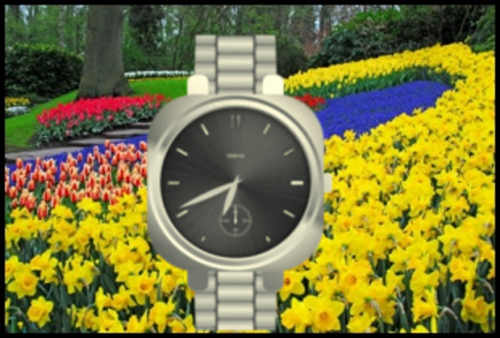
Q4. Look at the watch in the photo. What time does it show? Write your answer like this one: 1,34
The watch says 6,41
